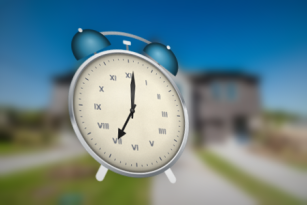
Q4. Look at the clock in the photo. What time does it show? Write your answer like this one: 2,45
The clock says 7,01
